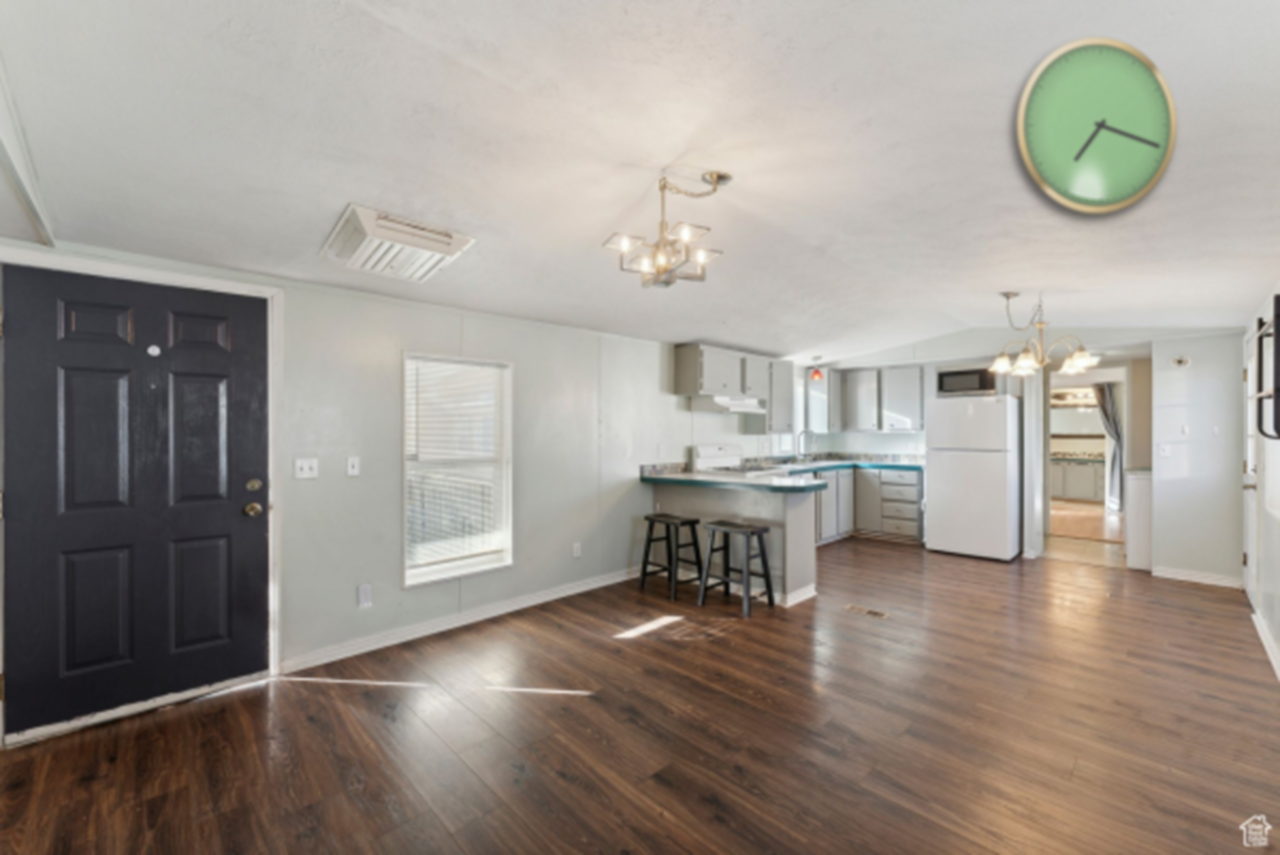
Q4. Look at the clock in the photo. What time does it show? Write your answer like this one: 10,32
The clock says 7,18
